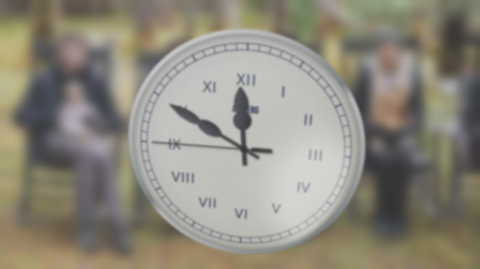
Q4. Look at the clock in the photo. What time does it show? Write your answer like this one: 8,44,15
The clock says 11,49,45
